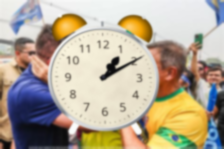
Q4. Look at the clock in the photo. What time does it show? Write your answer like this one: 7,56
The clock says 1,10
